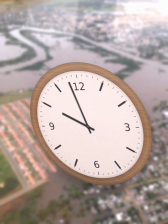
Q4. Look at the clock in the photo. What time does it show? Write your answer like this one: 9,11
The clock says 9,58
